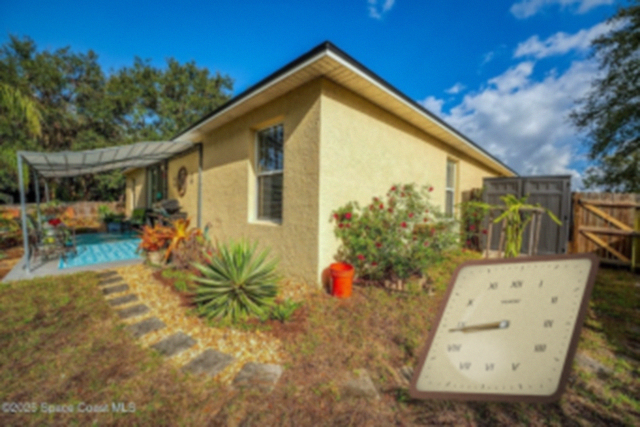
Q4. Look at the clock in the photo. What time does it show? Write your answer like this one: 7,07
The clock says 8,44
